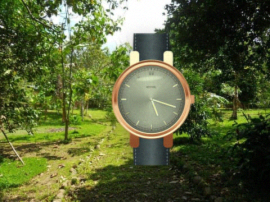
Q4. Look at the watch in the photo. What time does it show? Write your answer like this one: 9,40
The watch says 5,18
